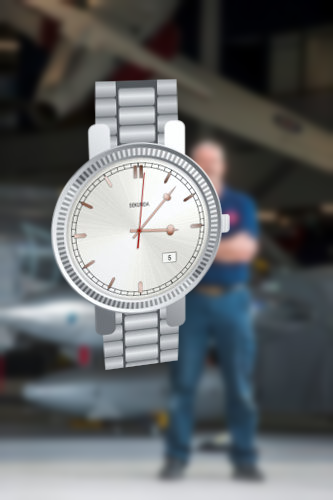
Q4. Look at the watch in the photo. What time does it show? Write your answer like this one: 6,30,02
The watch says 3,07,01
